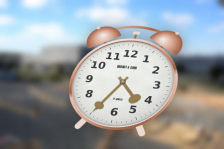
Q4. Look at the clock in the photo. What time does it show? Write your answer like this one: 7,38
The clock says 4,35
